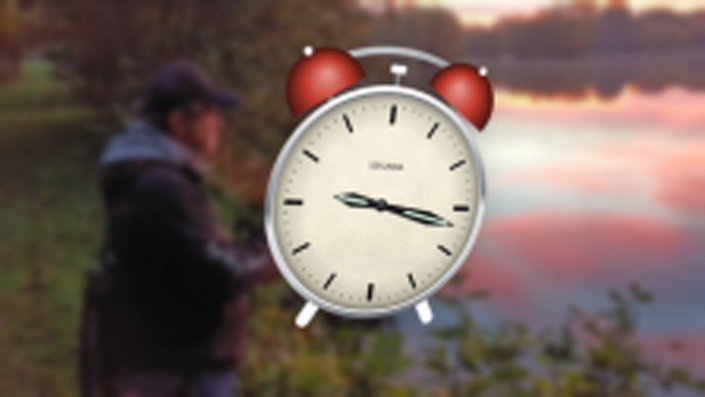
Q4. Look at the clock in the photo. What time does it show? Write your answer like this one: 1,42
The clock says 9,17
